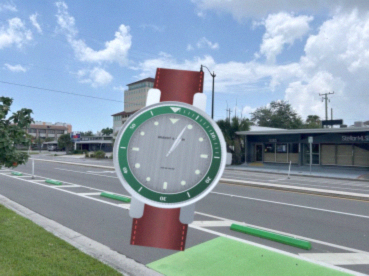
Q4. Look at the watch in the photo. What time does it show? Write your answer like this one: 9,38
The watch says 1,04
